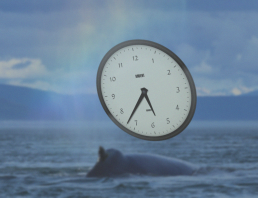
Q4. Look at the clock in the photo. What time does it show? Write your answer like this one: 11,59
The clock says 5,37
